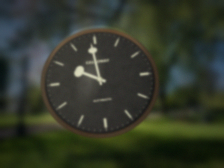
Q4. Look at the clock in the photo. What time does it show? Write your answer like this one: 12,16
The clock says 9,59
